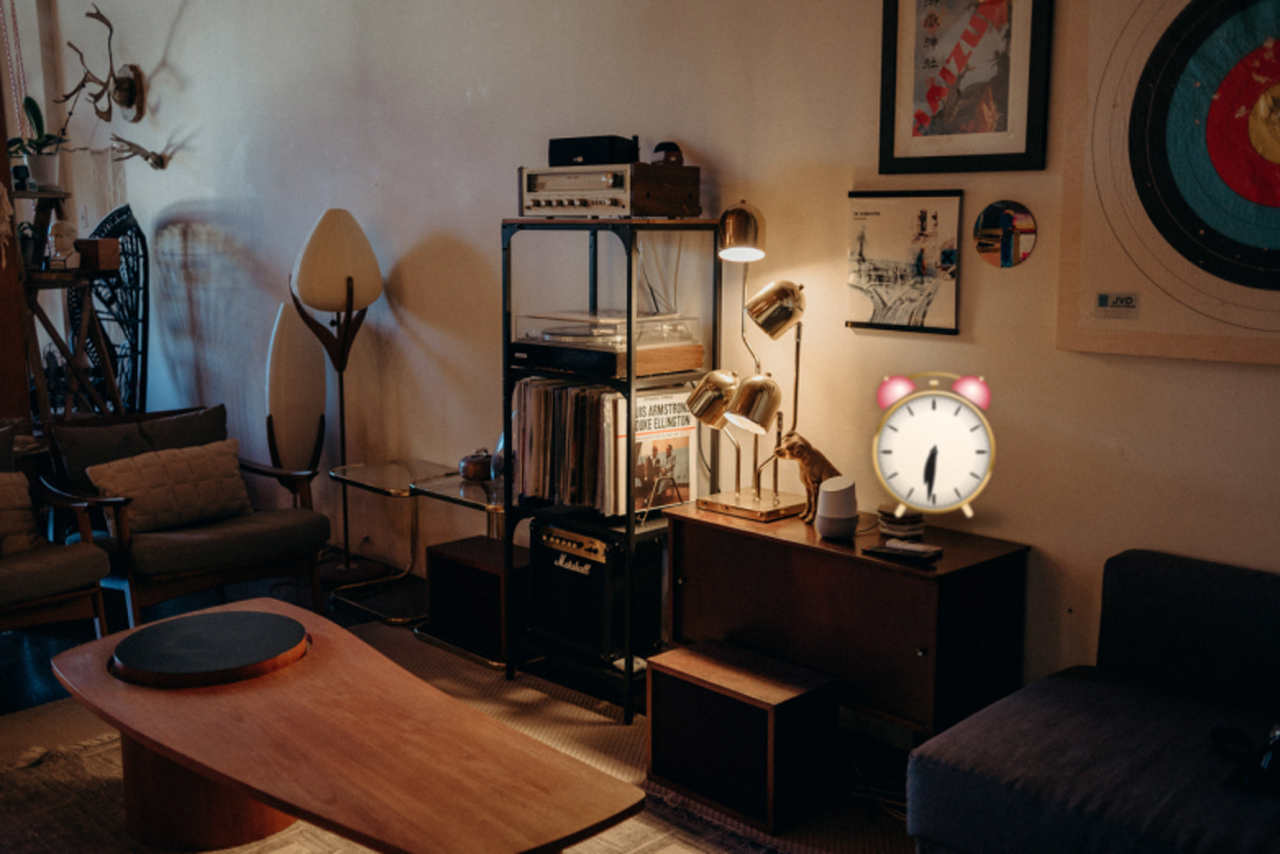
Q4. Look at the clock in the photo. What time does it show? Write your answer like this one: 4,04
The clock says 6,31
